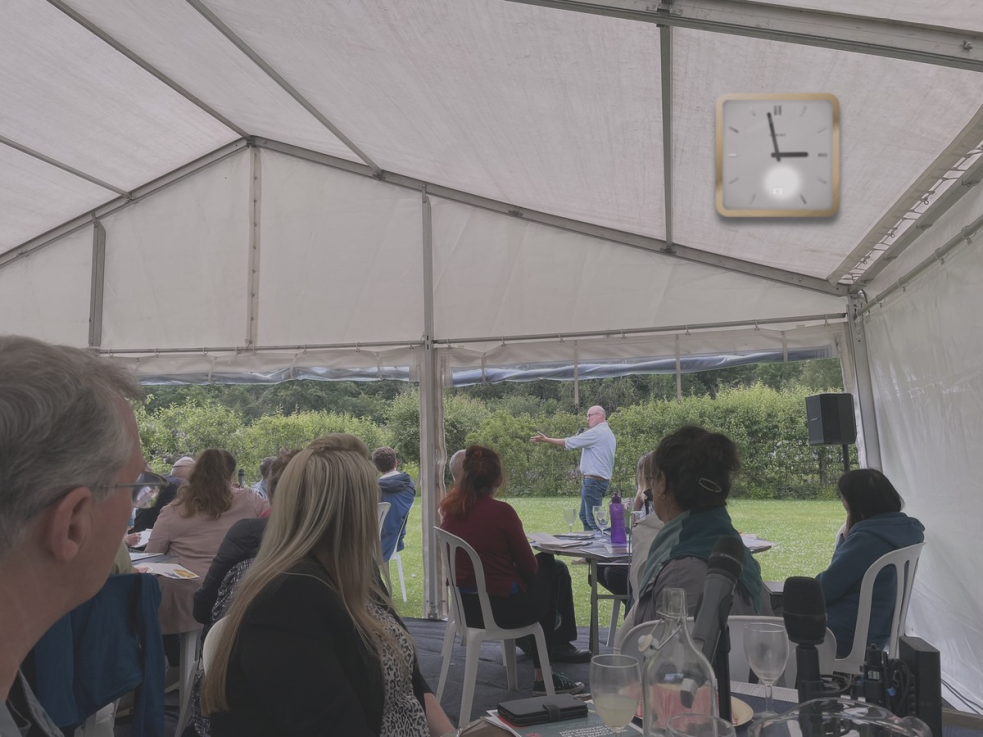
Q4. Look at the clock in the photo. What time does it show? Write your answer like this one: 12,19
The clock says 2,58
